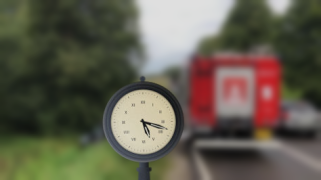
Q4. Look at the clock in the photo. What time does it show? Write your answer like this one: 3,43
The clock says 5,18
